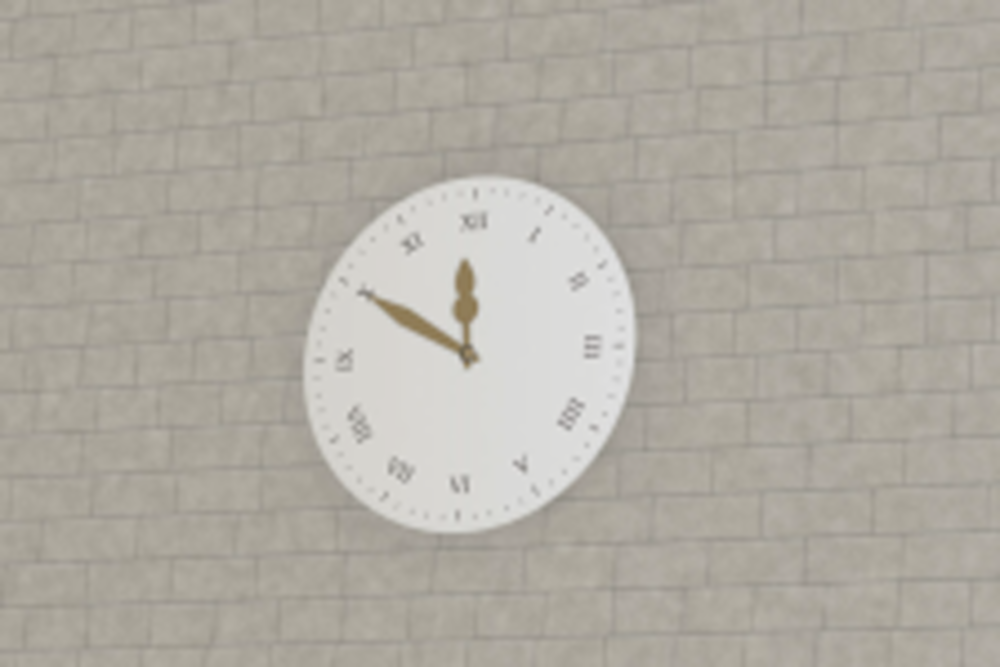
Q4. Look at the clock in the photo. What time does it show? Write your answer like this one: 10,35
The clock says 11,50
